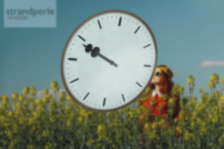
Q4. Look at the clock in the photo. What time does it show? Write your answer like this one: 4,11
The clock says 9,49
